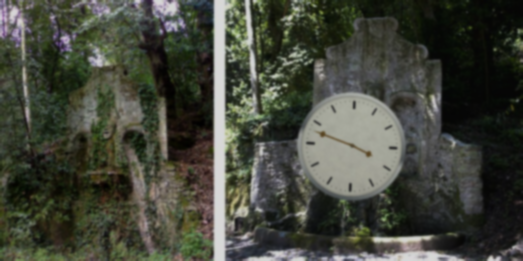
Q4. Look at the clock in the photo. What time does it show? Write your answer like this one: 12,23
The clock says 3,48
